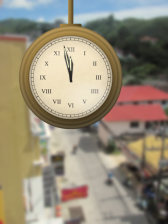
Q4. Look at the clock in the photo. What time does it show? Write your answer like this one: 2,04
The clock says 11,58
